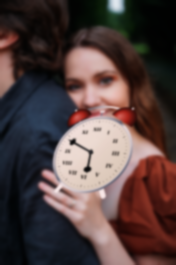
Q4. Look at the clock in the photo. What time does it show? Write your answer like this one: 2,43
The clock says 5,49
